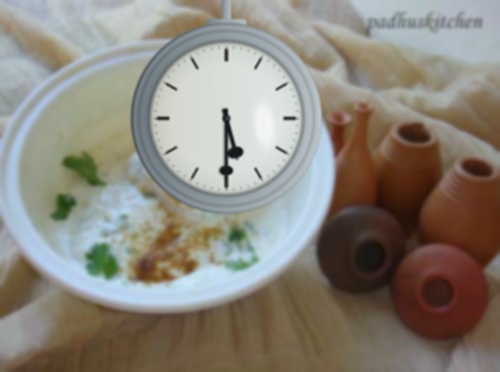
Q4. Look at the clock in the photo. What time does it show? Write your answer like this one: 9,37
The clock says 5,30
